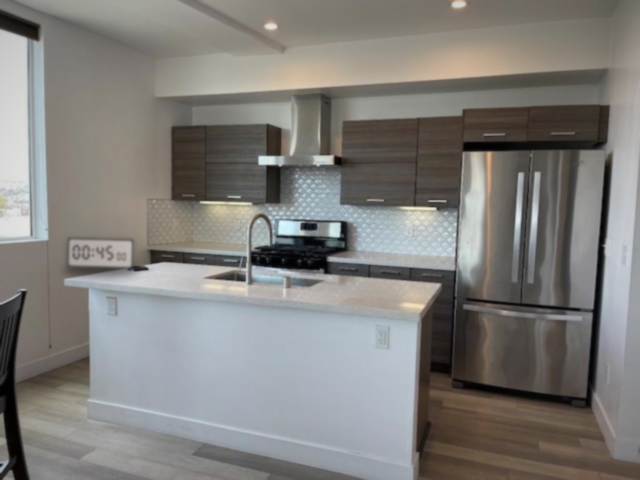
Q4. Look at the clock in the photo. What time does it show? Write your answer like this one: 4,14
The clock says 0,45
